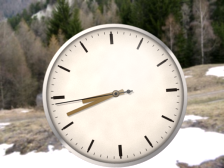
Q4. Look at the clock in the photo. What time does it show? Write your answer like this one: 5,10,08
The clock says 8,41,44
